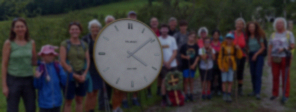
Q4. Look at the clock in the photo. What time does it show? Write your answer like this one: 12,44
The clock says 4,09
